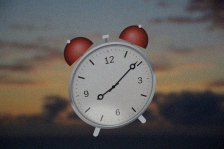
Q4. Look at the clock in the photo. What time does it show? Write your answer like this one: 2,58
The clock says 8,09
